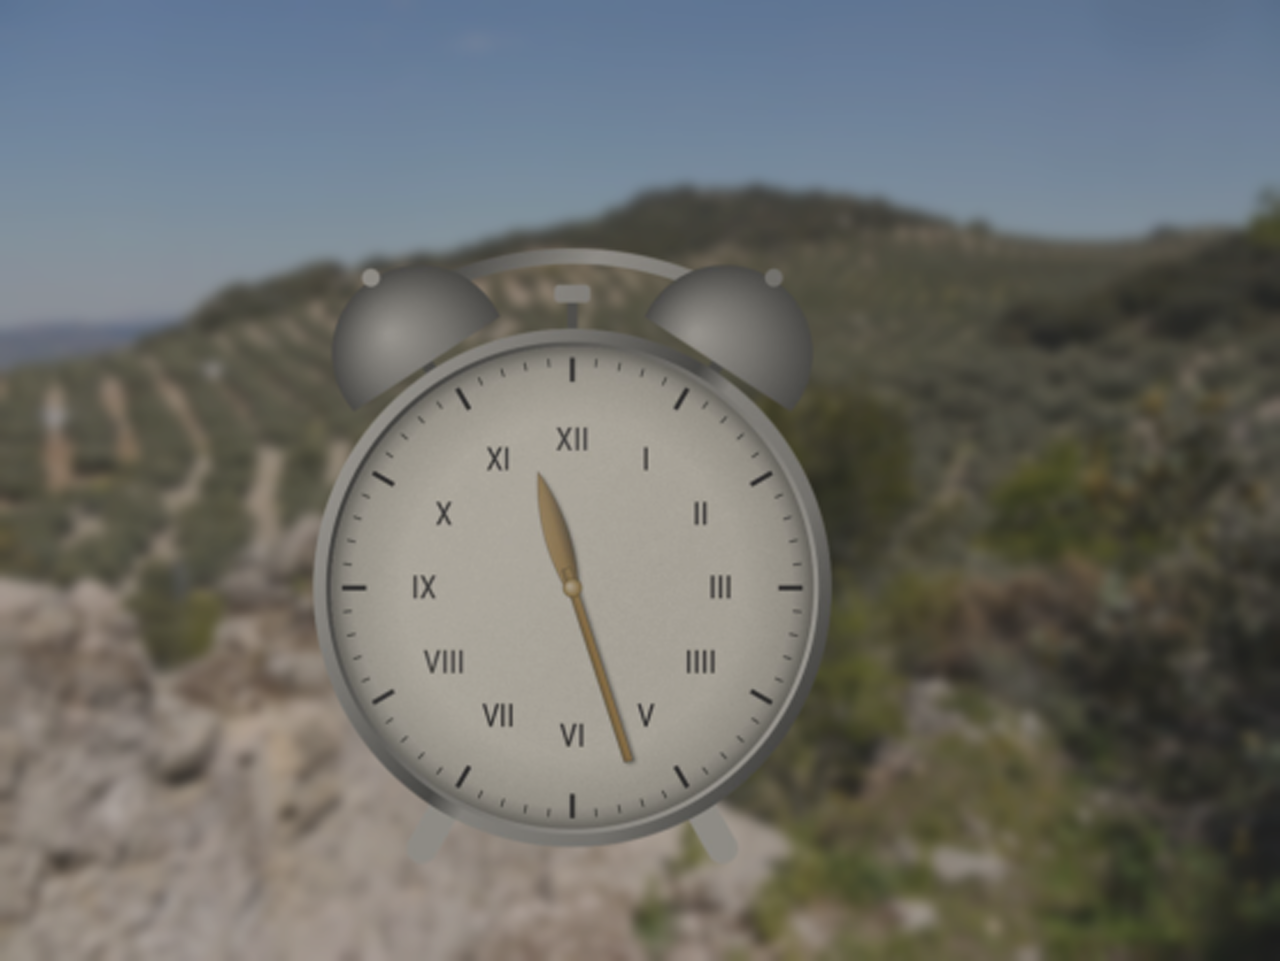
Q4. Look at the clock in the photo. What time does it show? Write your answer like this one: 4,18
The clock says 11,27
